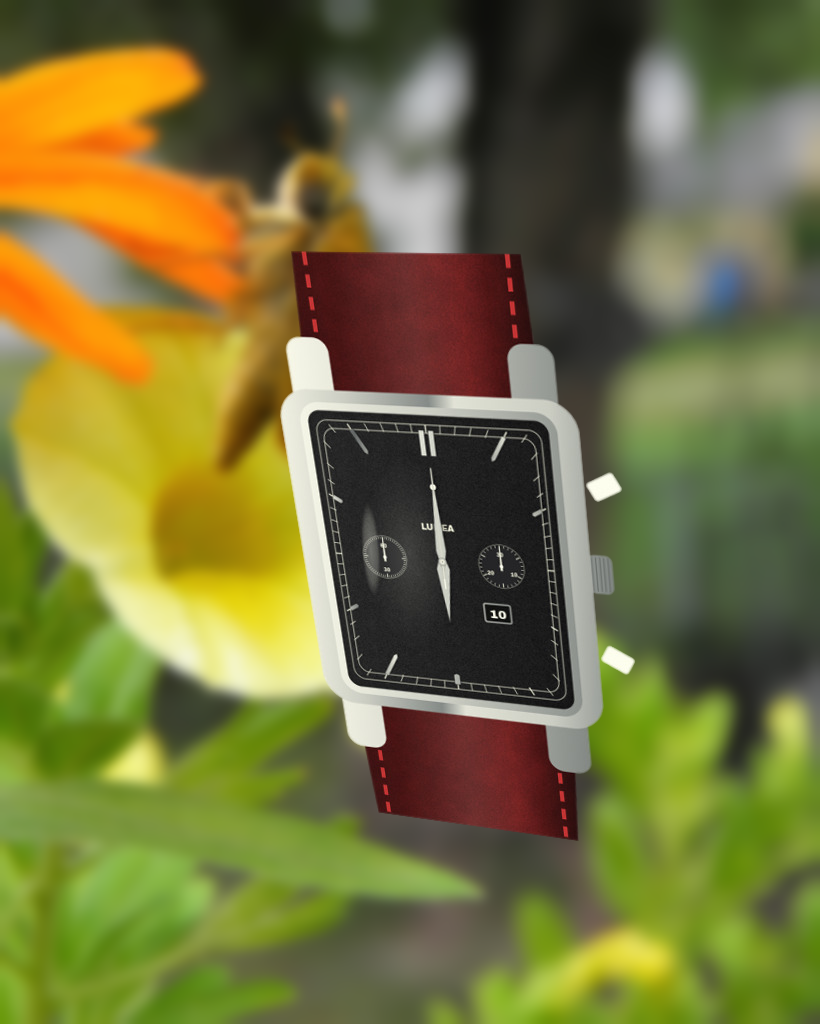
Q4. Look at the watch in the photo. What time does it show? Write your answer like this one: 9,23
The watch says 6,00
